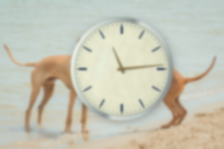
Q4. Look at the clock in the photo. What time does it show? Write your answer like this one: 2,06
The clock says 11,14
